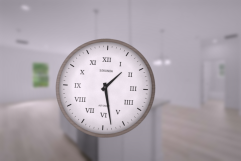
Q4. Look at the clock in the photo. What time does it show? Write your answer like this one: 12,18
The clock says 1,28
